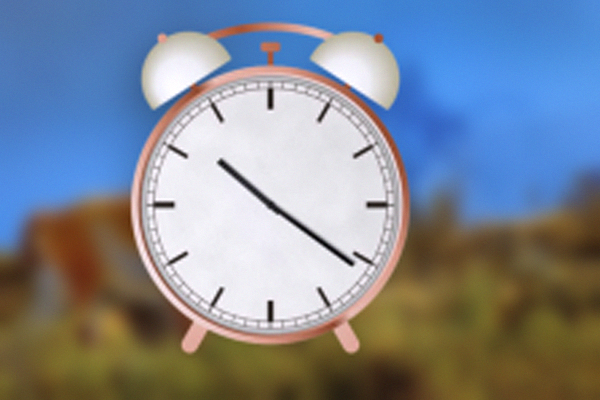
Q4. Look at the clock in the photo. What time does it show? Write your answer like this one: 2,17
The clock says 10,21
